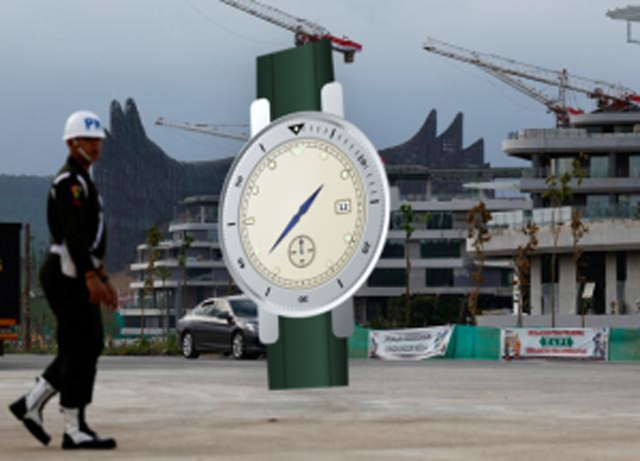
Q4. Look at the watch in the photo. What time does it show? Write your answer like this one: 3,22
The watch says 1,38
